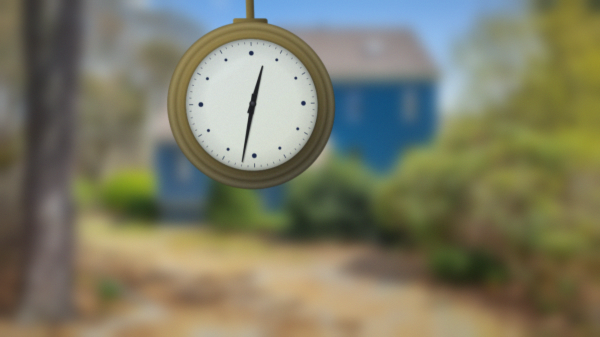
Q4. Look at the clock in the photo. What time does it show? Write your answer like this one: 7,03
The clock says 12,32
